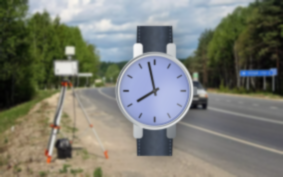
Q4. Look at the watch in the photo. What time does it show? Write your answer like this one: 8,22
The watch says 7,58
